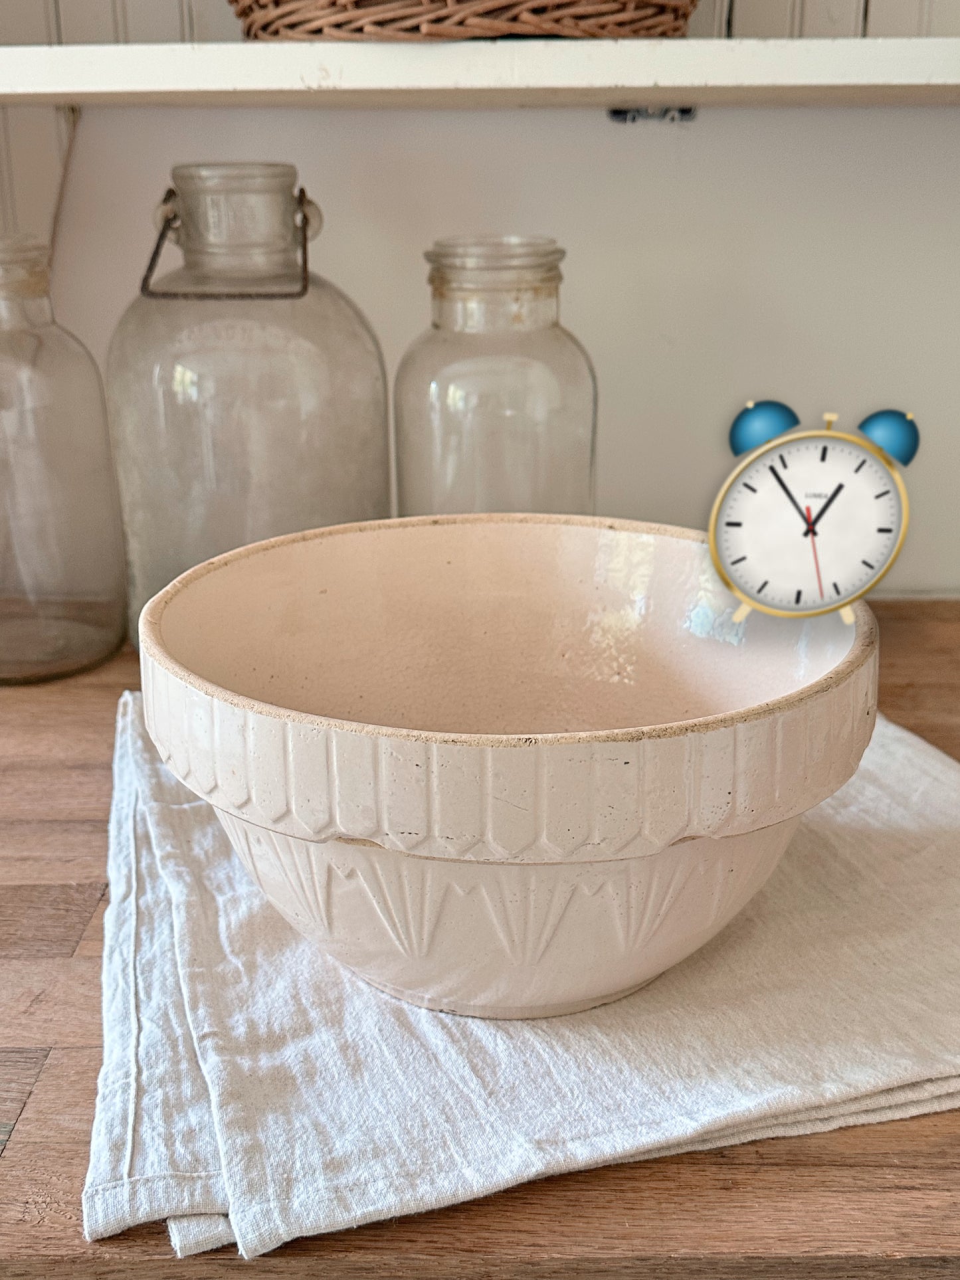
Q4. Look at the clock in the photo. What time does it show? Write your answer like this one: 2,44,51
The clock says 12,53,27
